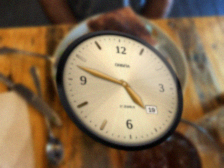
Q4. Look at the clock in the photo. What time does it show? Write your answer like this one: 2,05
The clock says 4,48
